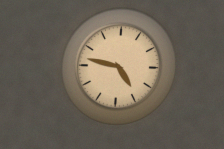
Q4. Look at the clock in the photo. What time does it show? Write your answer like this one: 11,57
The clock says 4,47
